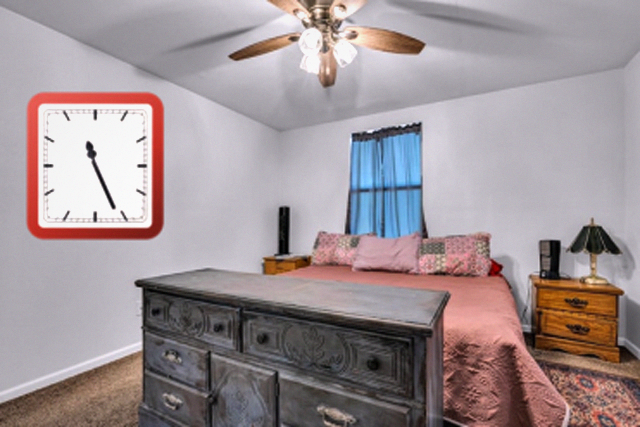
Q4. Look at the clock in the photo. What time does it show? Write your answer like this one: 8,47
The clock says 11,26
